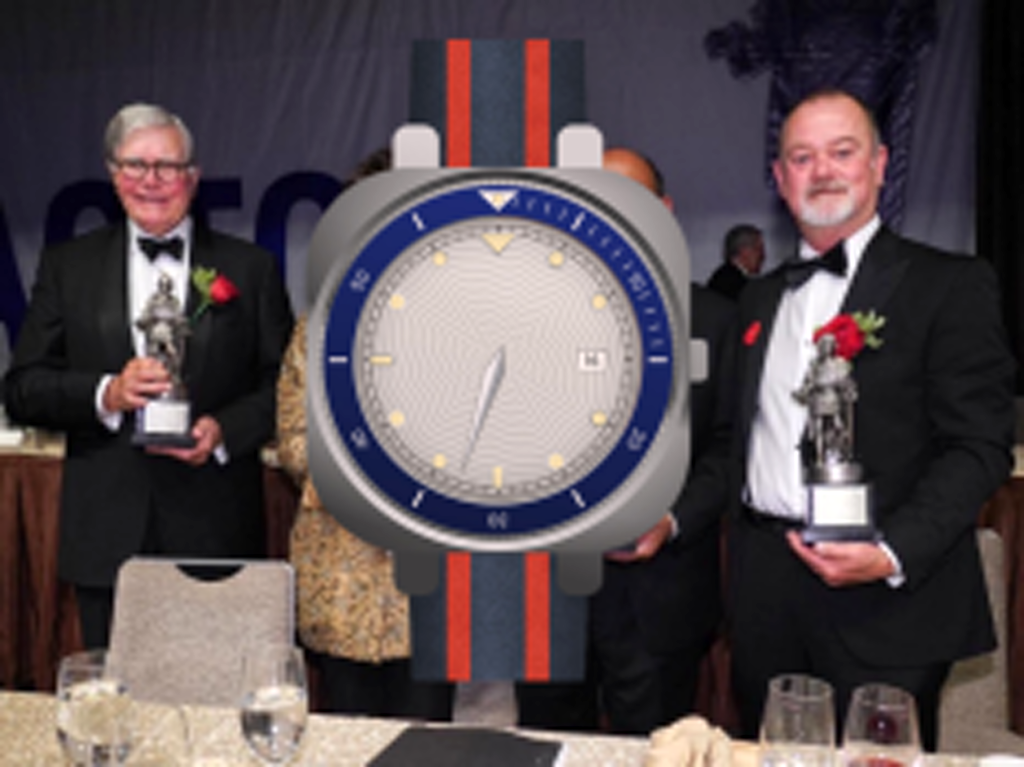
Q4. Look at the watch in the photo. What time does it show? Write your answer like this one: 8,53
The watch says 6,33
